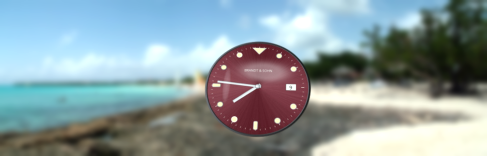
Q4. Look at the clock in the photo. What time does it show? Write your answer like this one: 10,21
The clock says 7,46
